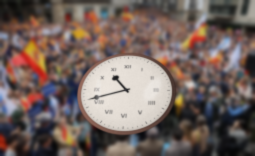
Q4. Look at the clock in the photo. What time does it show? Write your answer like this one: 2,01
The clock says 10,42
